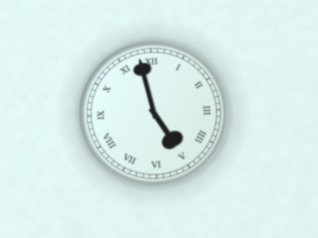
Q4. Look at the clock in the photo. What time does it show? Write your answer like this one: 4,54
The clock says 4,58
